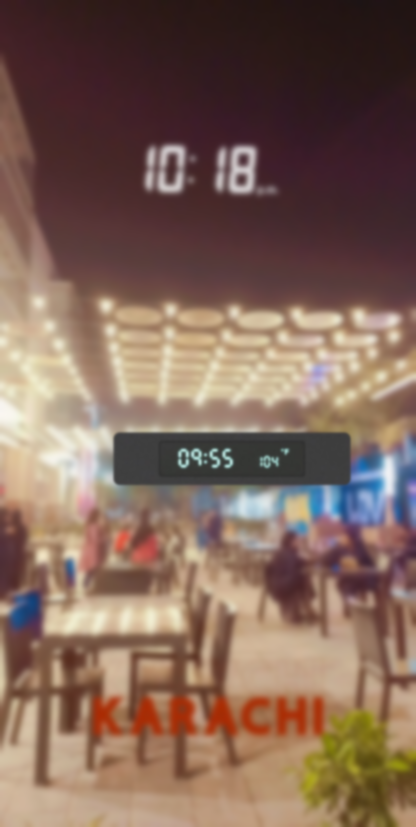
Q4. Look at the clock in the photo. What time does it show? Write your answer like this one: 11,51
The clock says 9,55
